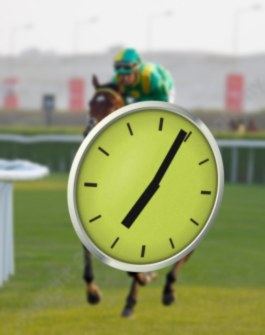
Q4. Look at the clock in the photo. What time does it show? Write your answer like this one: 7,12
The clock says 7,04
